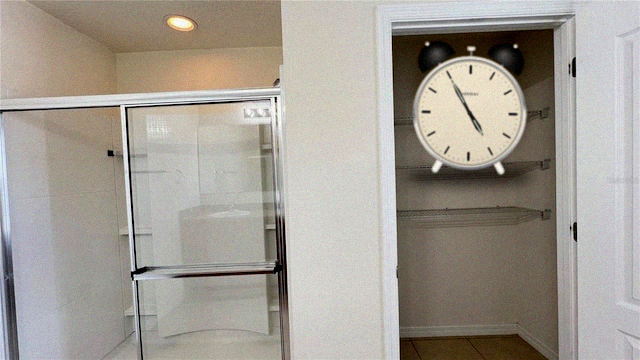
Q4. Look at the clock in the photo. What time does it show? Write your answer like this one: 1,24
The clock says 4,55
